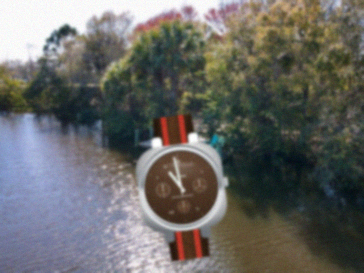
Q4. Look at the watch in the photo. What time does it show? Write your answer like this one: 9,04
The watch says 10,59
